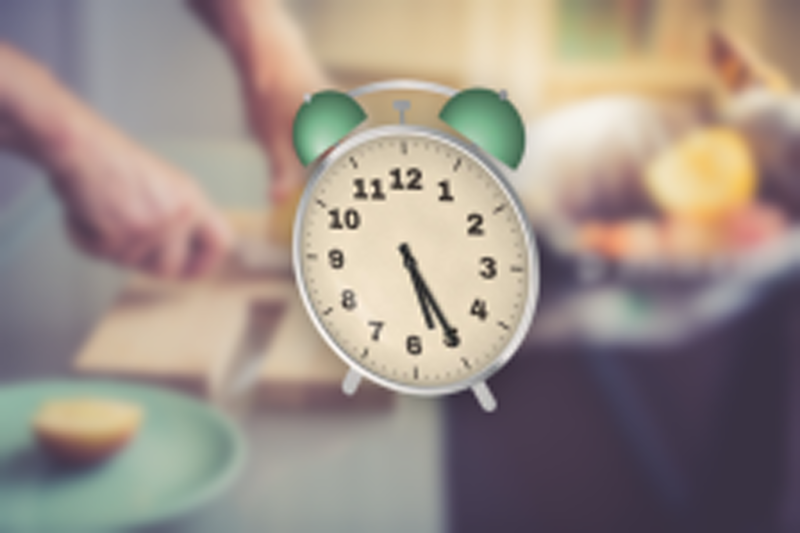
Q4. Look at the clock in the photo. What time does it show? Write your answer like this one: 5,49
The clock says 5,25
